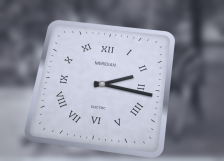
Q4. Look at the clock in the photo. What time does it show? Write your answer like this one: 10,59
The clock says 2,16
